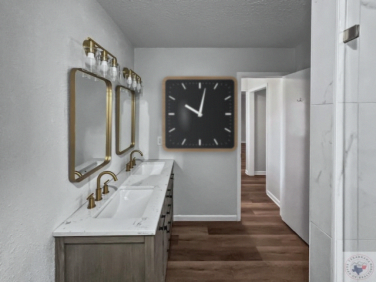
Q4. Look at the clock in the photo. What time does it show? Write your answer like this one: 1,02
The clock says 10,02
